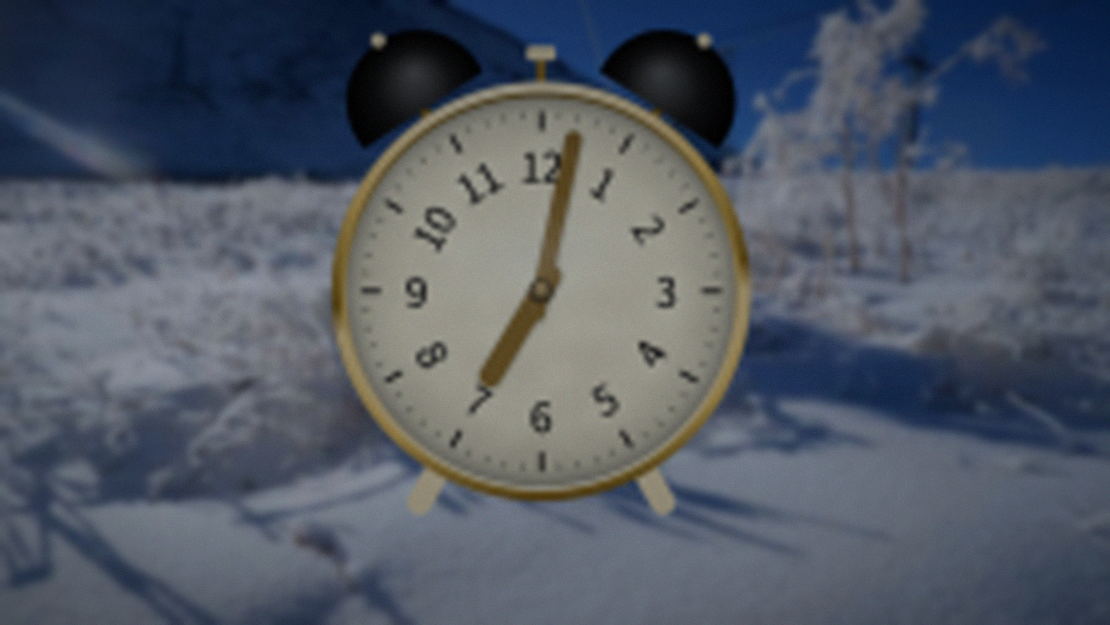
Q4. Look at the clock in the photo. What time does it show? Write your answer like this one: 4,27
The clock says 7,02
